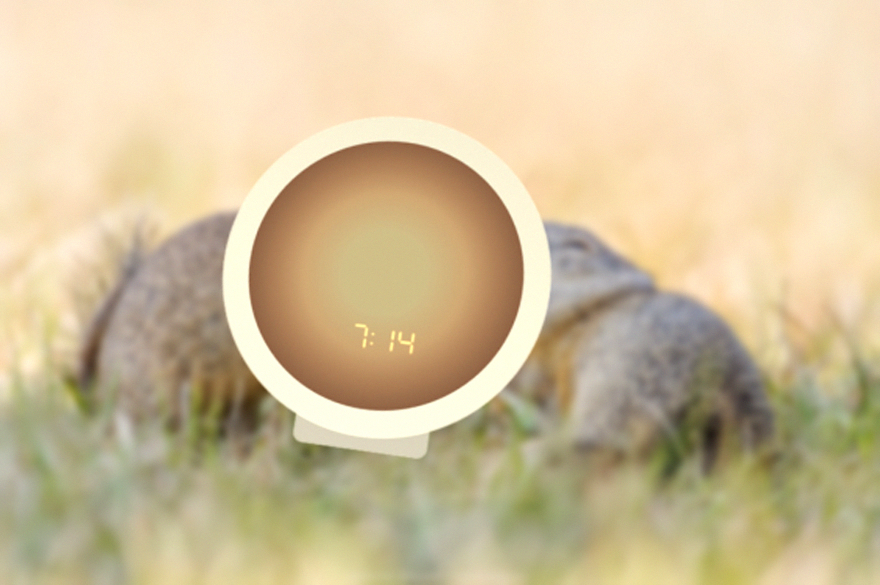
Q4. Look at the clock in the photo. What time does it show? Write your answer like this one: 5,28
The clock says 7,14
